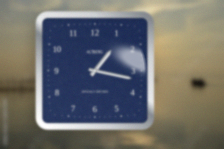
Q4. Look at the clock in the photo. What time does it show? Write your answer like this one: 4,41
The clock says 1,17
